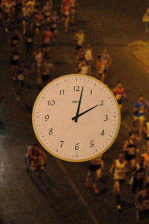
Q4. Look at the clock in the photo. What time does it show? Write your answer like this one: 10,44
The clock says 2,02
